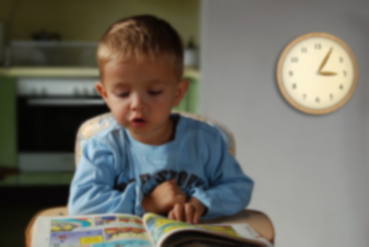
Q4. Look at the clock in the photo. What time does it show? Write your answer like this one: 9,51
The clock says 3,05
